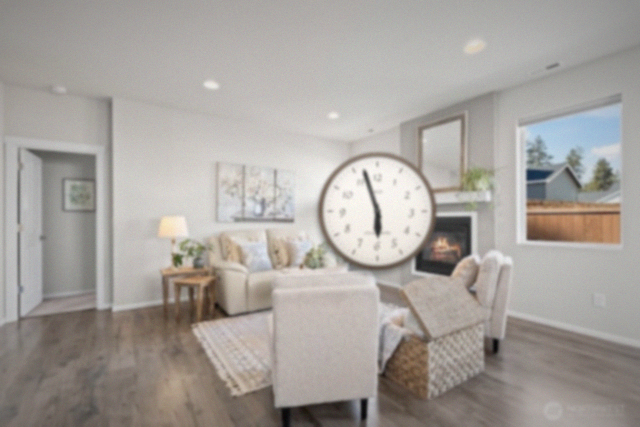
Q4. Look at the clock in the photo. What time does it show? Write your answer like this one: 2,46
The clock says 5,57
